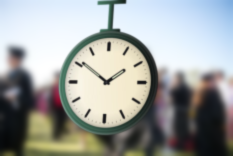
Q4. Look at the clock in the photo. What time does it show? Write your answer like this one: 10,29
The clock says 1,51
